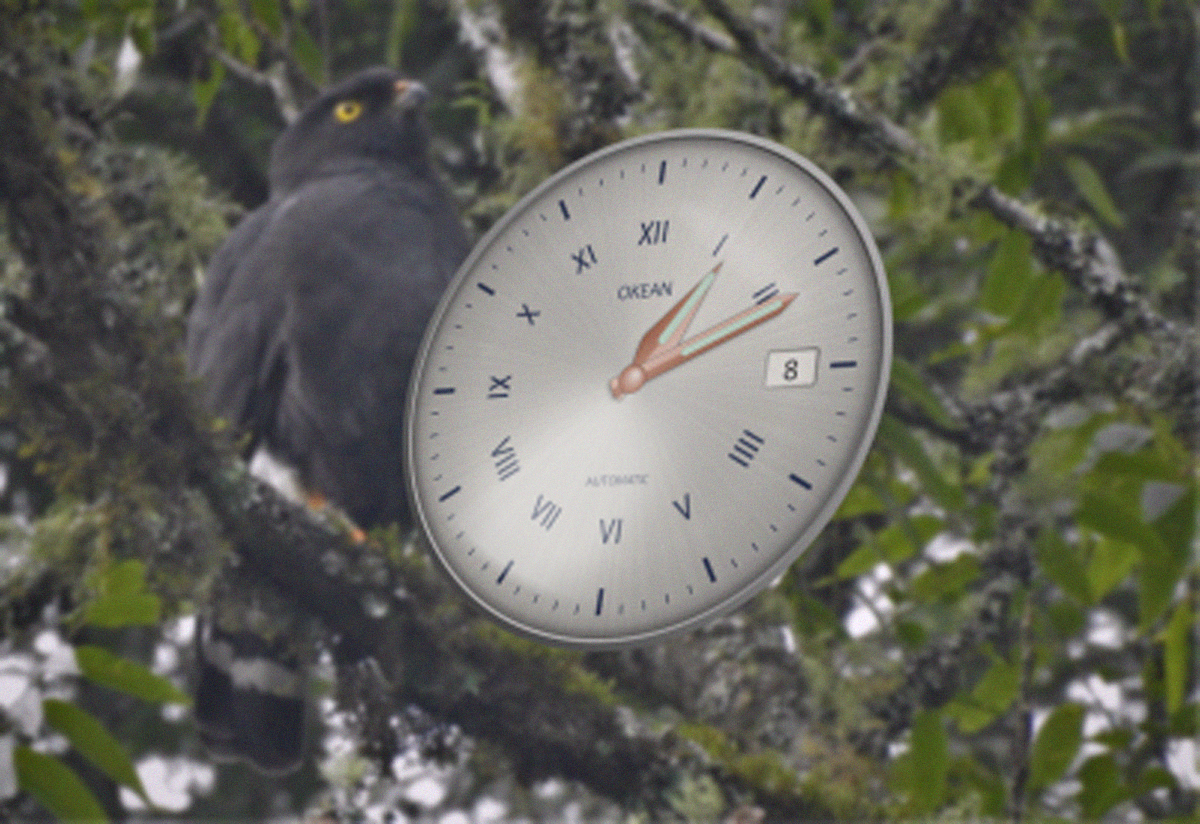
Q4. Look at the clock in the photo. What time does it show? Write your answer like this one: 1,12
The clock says 1,11
